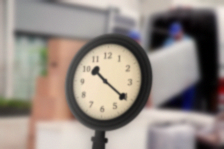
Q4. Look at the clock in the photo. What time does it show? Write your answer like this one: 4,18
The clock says 10,21
